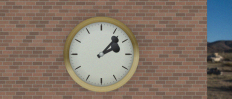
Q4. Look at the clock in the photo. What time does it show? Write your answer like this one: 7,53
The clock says 2,07
